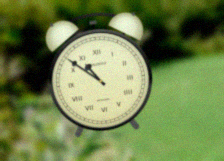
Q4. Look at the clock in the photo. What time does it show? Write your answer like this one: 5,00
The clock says 10,52
